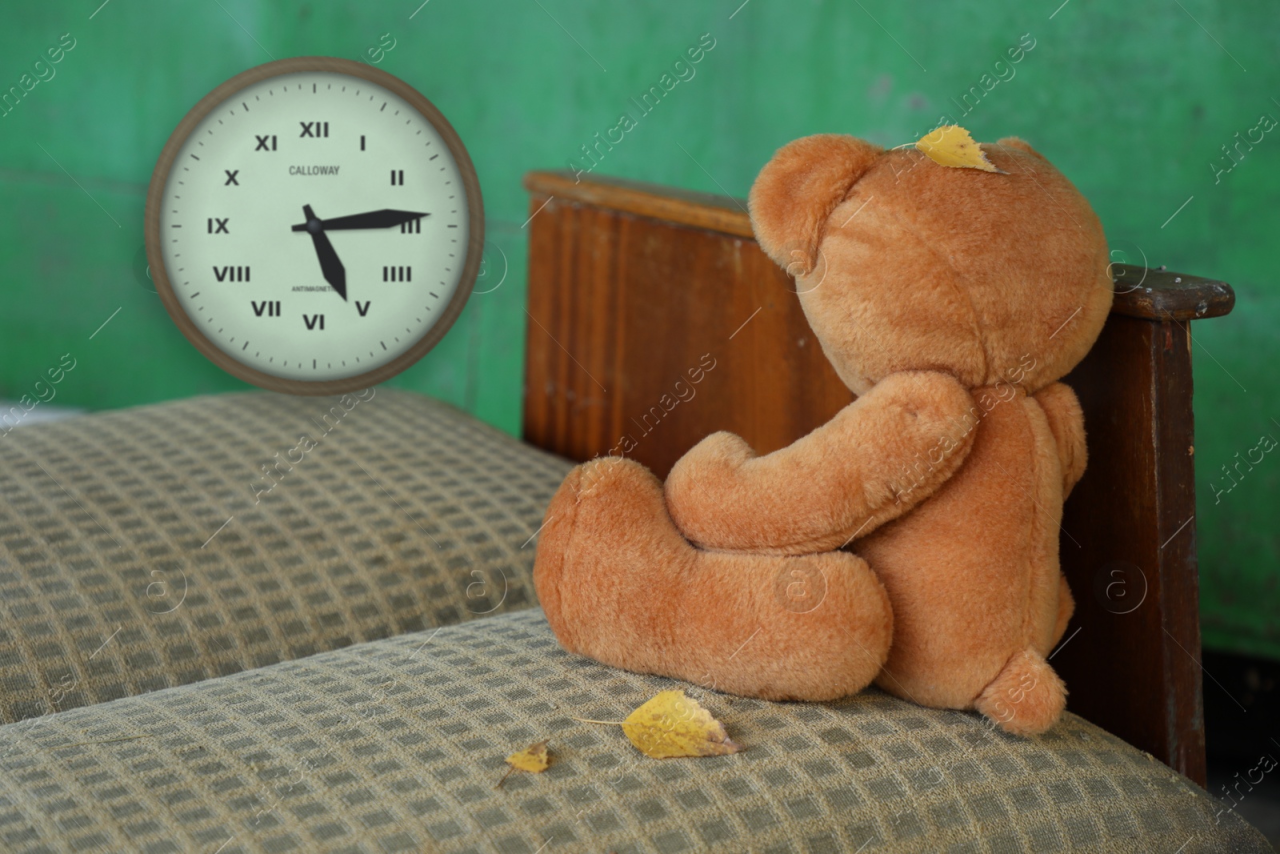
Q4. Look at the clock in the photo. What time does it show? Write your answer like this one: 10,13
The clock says 5,14
